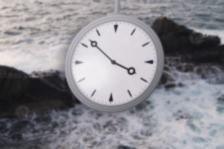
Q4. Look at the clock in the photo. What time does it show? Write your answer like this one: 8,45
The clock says 3,52
